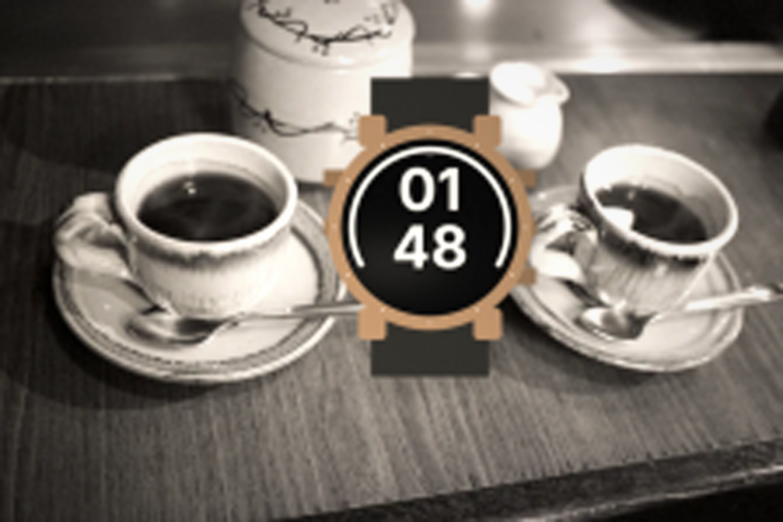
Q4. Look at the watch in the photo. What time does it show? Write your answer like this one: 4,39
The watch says 1,48
